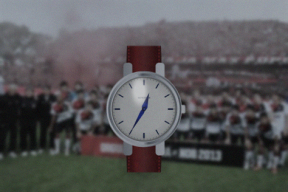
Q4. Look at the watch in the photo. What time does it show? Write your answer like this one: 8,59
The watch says 12,35
